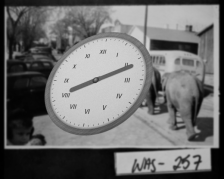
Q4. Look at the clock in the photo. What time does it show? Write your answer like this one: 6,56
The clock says 8,11
